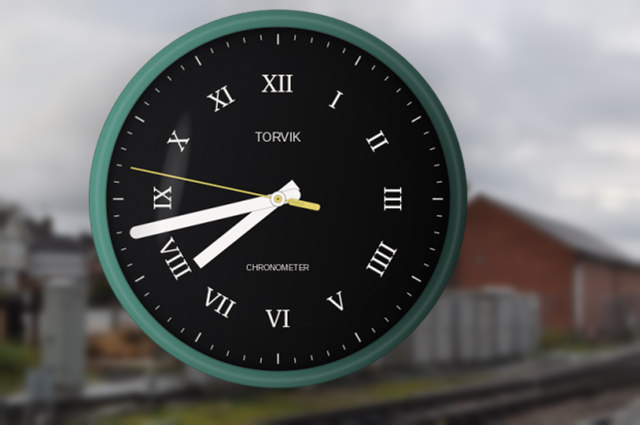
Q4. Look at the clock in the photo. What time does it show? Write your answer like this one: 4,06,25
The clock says 7,42,47
